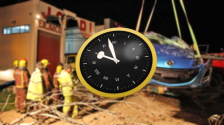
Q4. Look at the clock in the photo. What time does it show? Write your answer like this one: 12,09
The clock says 9,58
